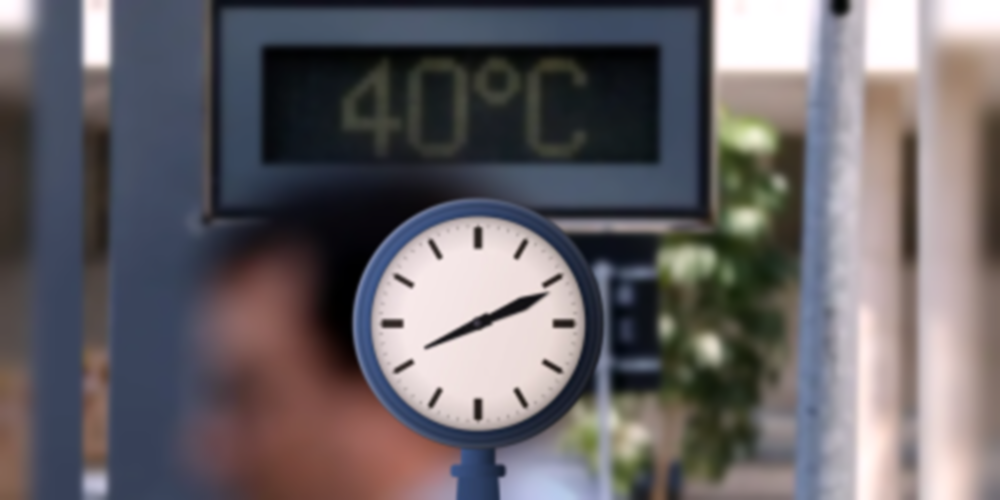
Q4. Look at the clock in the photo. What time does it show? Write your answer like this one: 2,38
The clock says 8,11
